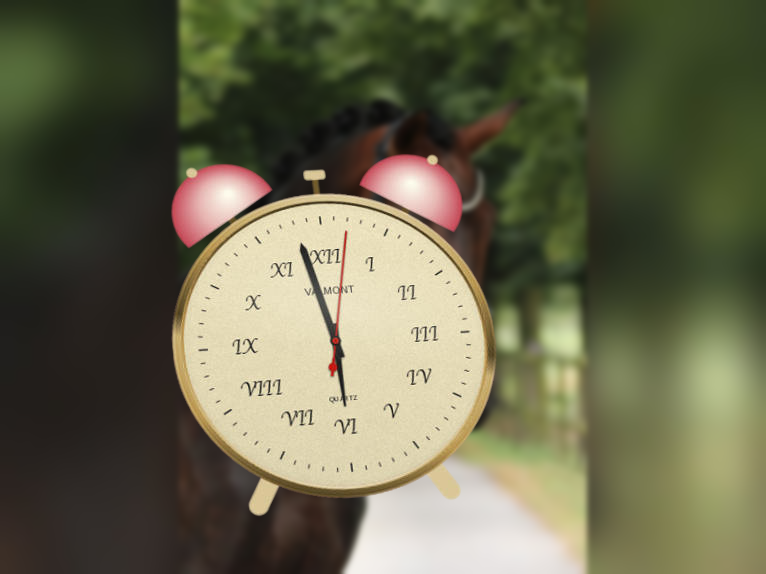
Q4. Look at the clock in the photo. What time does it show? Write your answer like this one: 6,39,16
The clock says 5,58,02
